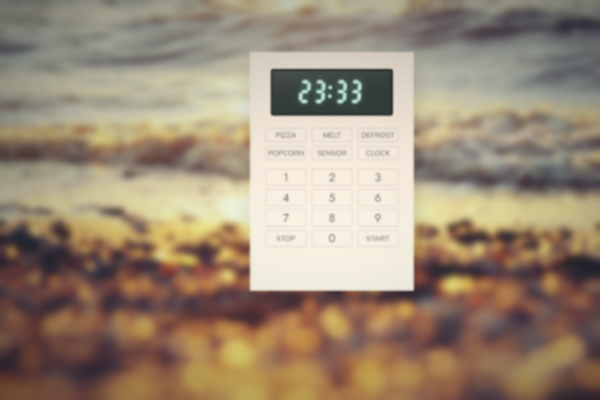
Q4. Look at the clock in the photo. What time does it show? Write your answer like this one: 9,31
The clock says 23,33
